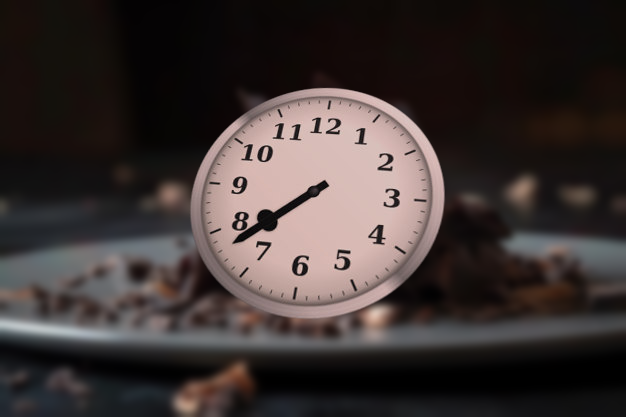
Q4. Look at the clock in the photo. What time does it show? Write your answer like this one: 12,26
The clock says 7,38
